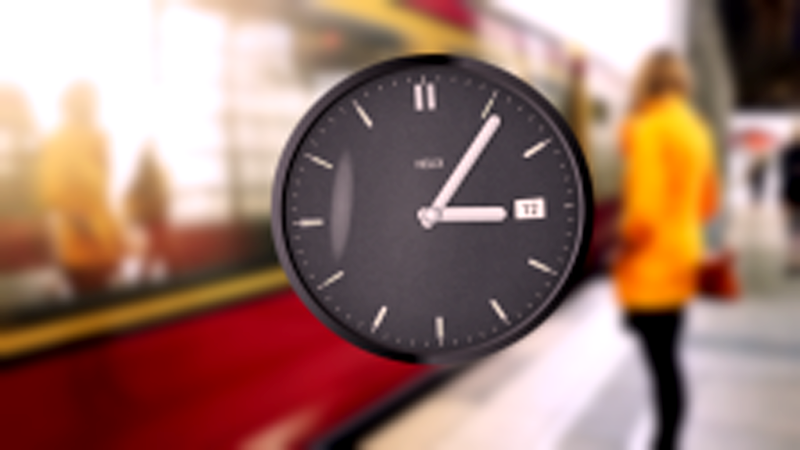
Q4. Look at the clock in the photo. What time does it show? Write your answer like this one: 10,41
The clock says 3,06
